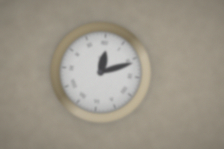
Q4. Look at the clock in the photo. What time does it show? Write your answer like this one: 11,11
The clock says 12,11
